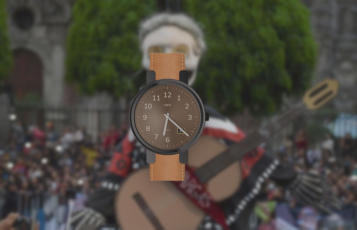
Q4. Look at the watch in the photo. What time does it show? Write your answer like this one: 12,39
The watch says 6,22
